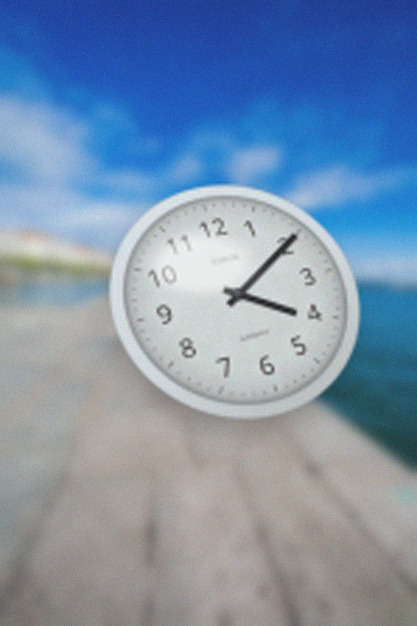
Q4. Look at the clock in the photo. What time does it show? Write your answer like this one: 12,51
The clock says 4,10
